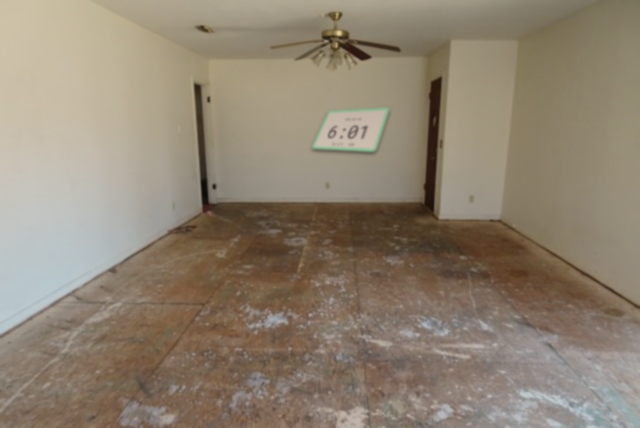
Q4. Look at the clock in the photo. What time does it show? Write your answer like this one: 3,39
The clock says 6,01
